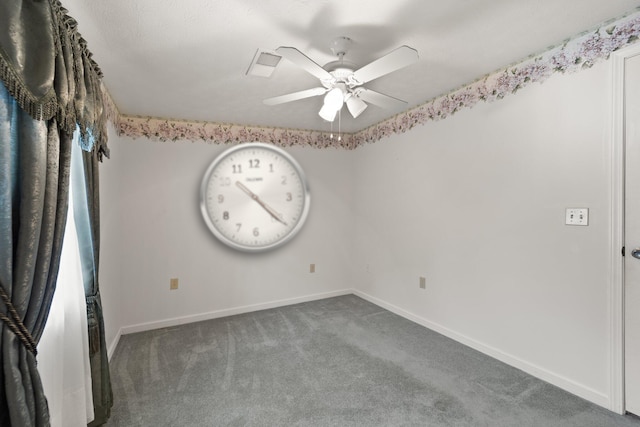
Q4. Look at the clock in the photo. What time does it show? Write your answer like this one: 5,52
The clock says 10,22
